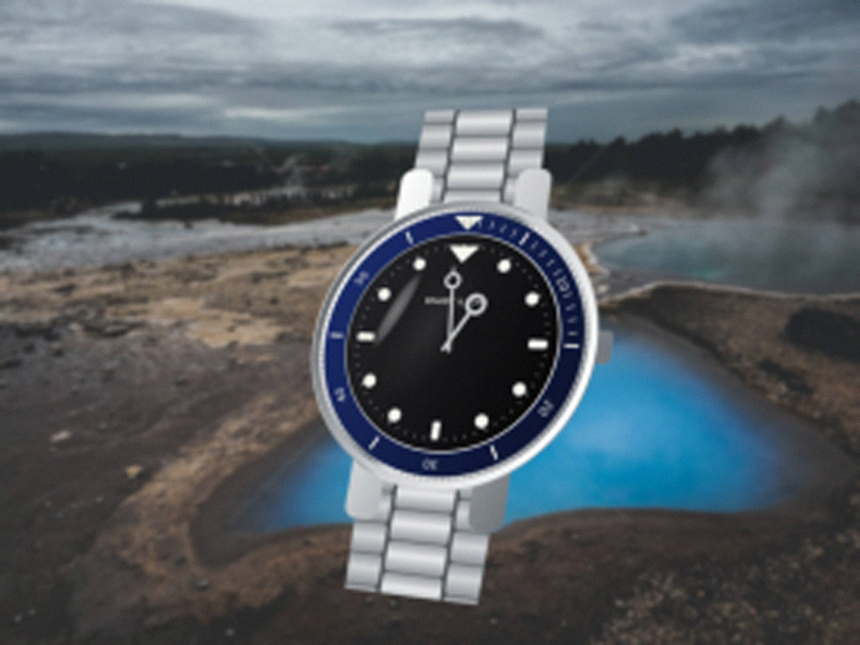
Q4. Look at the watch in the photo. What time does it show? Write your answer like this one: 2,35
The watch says 12,59
